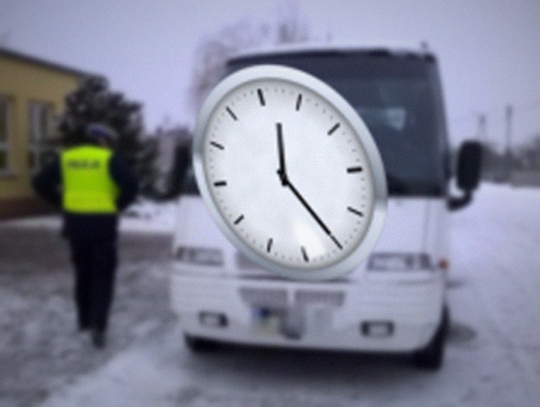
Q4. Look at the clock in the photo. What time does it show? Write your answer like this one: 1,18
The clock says 12,25
